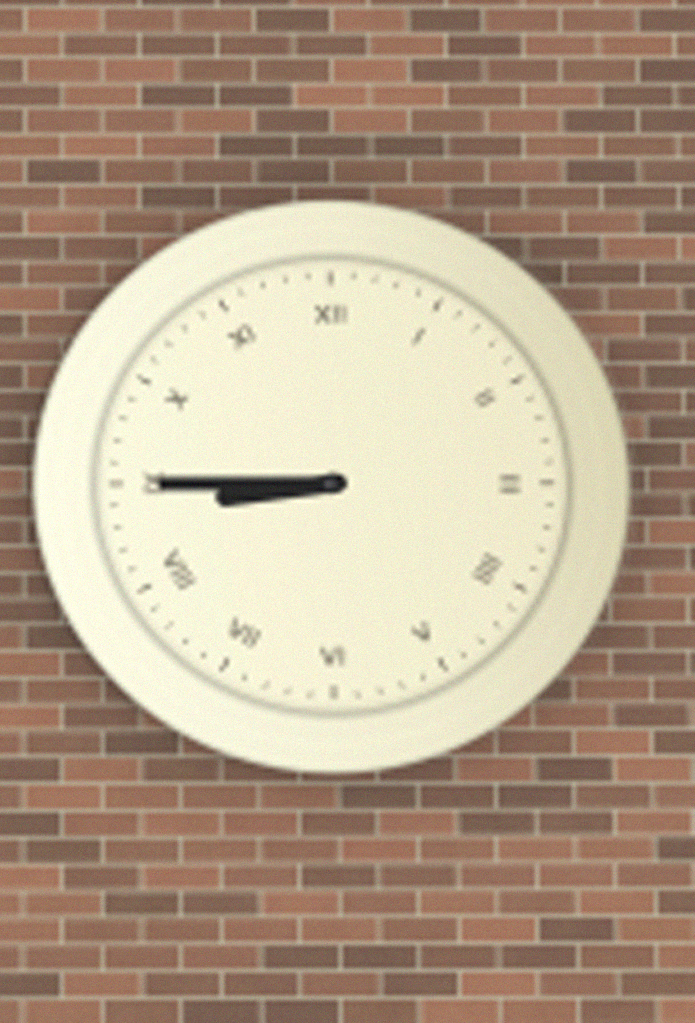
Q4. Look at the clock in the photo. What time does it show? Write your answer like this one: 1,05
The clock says 8,45
